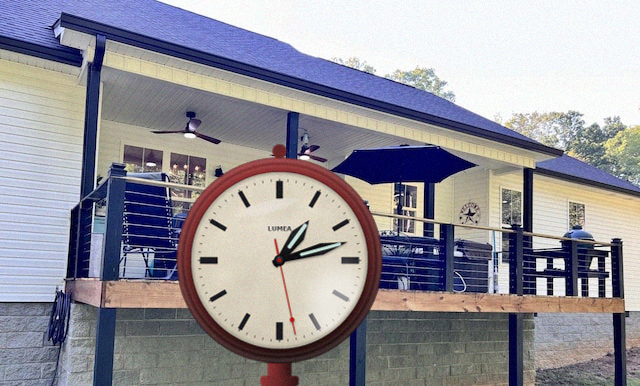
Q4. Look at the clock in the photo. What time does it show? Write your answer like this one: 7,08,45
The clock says 1,12,28
